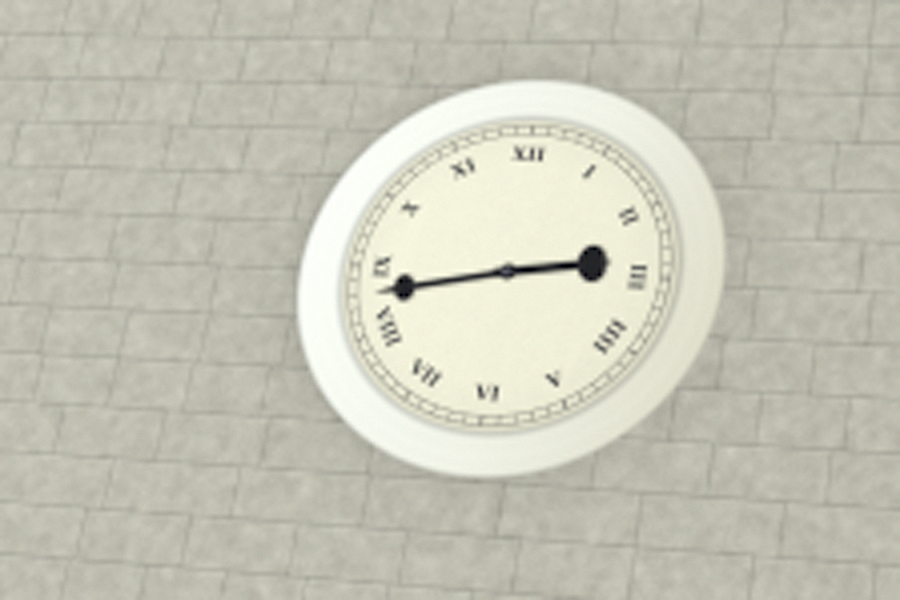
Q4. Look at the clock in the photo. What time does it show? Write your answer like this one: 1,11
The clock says 2,43
